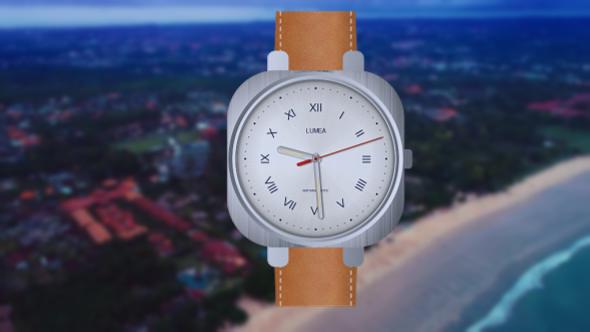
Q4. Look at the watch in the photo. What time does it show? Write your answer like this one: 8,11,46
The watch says 9,29,12
